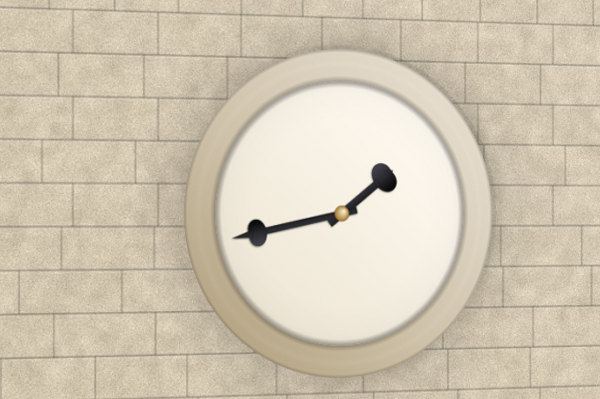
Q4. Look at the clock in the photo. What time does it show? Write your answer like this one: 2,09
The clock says 1,43
